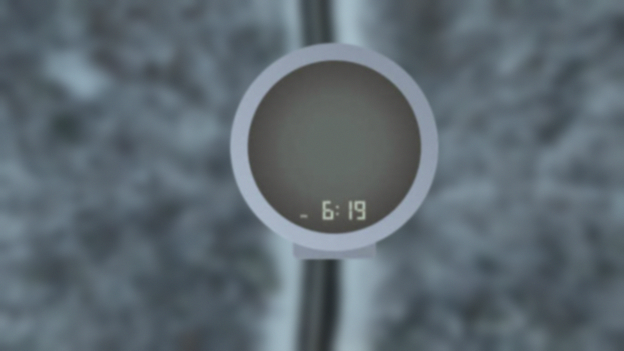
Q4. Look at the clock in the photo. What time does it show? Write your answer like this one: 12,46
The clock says 6,19
